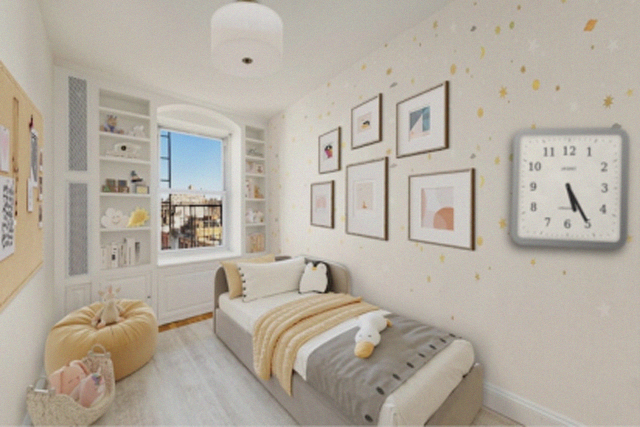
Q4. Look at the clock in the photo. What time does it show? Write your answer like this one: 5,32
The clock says 5,25
